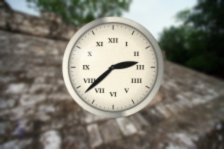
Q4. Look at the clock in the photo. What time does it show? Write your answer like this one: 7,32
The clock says 2,38
